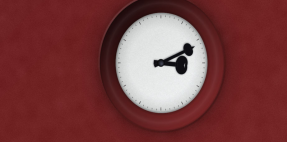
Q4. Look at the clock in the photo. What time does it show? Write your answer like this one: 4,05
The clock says 3,11
